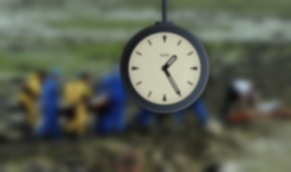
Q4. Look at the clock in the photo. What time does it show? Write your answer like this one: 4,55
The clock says 1,25
